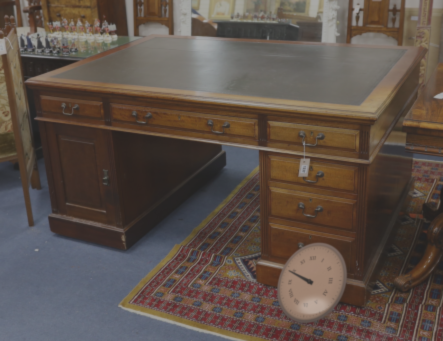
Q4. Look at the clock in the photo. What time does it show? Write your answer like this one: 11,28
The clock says 9,49
